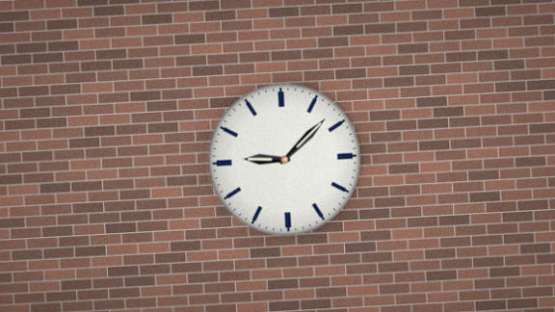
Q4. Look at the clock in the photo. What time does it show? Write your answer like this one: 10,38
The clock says 9,08
